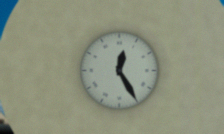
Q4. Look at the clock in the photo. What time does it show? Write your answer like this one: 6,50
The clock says 12,25
